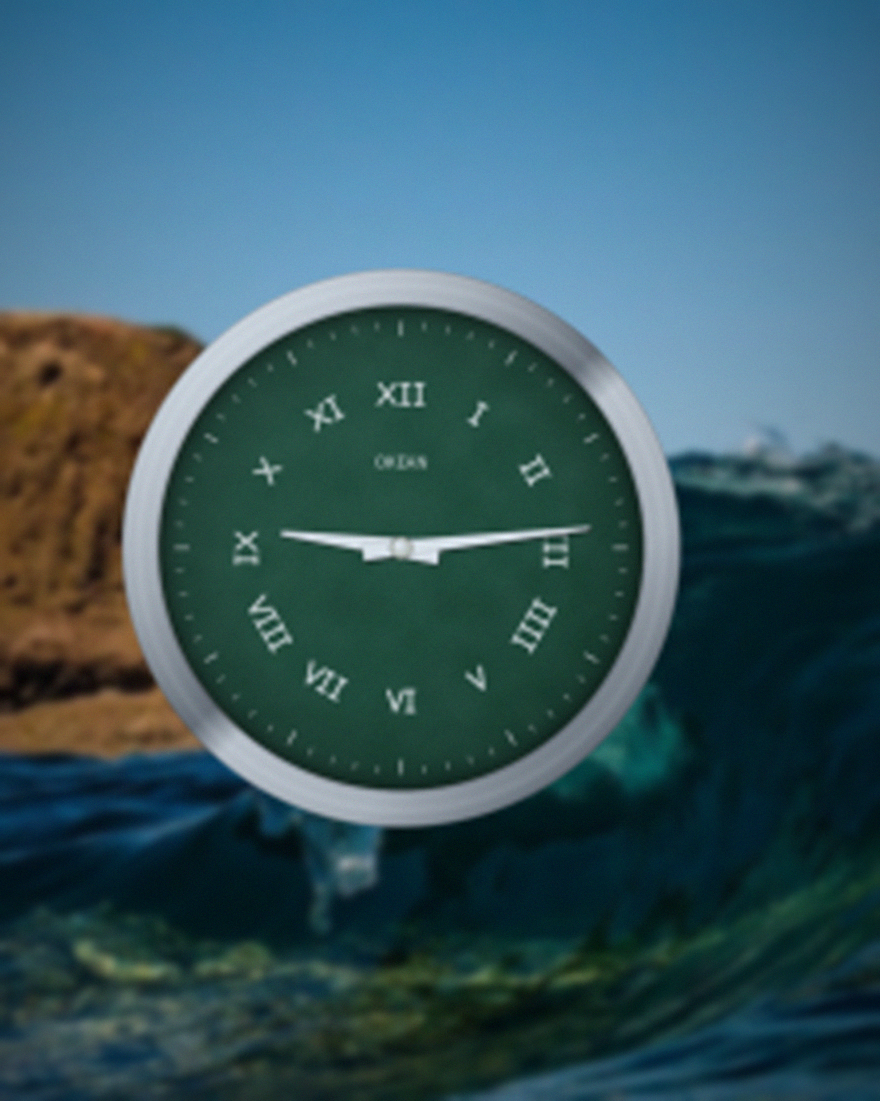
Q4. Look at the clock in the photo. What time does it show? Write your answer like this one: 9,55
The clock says 9,14
